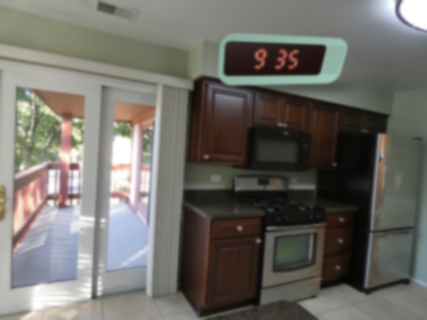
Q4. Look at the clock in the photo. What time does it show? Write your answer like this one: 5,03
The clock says 9,35
